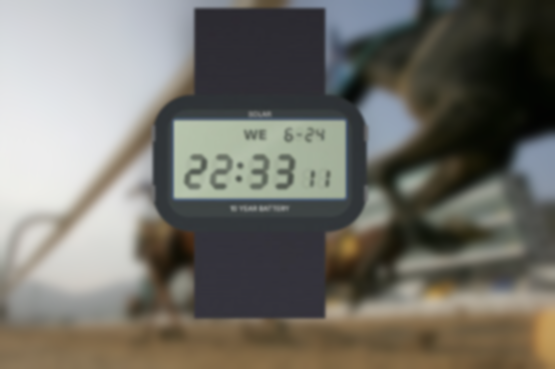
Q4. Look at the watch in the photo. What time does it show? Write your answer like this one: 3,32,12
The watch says 22,33,11
